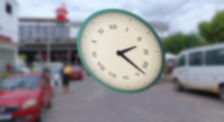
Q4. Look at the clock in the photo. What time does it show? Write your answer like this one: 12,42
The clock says 2,23
